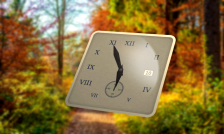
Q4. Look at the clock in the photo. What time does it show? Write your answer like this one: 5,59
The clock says 5,55
